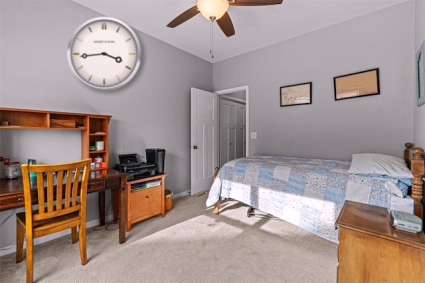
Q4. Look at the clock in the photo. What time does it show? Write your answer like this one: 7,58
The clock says 3,44
